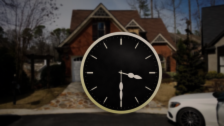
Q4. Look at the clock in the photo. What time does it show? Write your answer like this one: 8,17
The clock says 3,30
